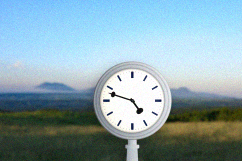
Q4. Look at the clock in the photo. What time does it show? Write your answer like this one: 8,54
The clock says 4,48
